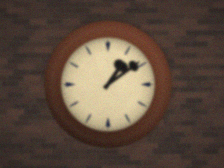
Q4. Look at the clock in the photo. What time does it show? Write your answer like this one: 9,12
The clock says 1,09
